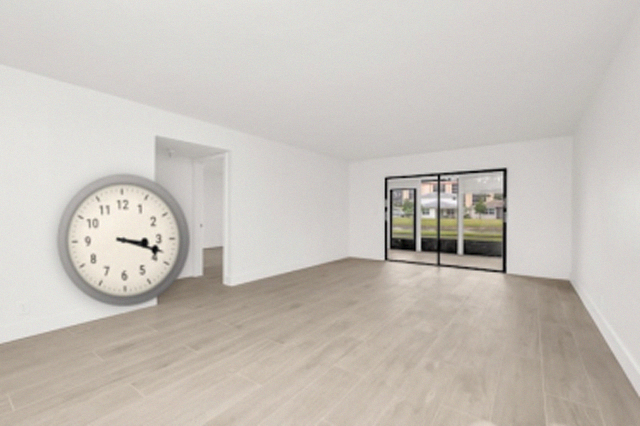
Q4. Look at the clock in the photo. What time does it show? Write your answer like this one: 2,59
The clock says 3,18
